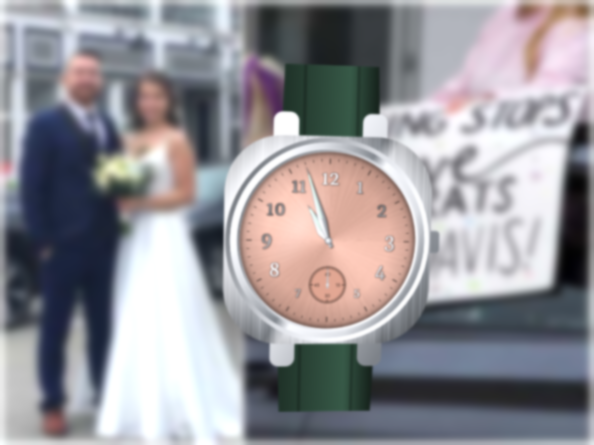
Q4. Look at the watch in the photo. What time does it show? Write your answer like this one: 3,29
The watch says 10,57
